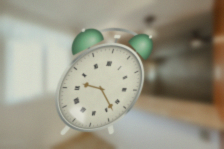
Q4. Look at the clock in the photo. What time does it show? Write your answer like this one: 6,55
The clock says 9,23
